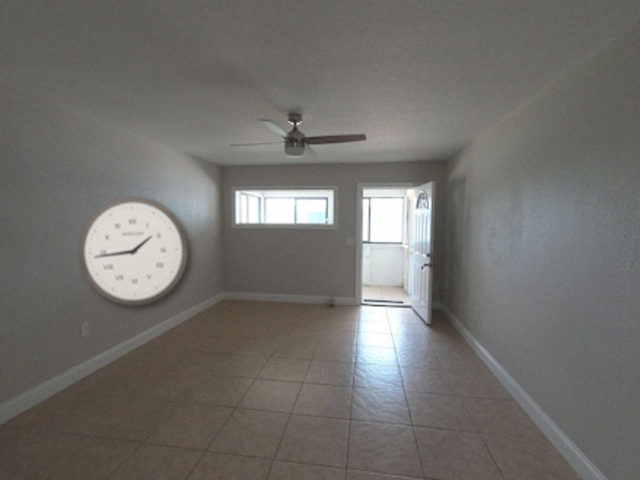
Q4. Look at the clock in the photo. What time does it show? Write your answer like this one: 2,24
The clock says 1,44
